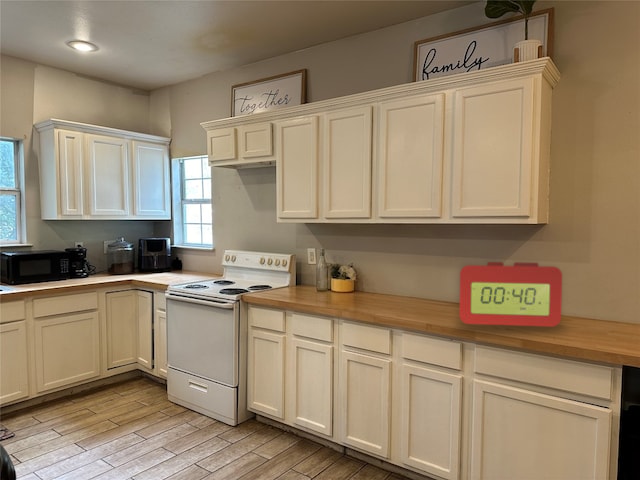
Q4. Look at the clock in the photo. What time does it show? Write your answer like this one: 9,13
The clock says 0,40
